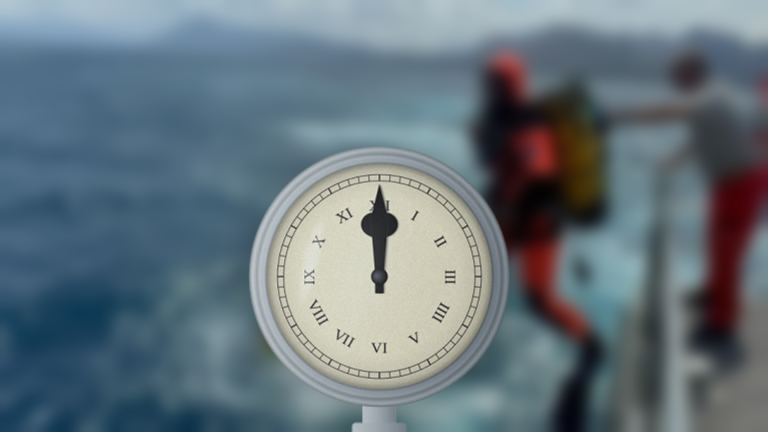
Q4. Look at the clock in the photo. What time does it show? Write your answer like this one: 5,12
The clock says 12,00
